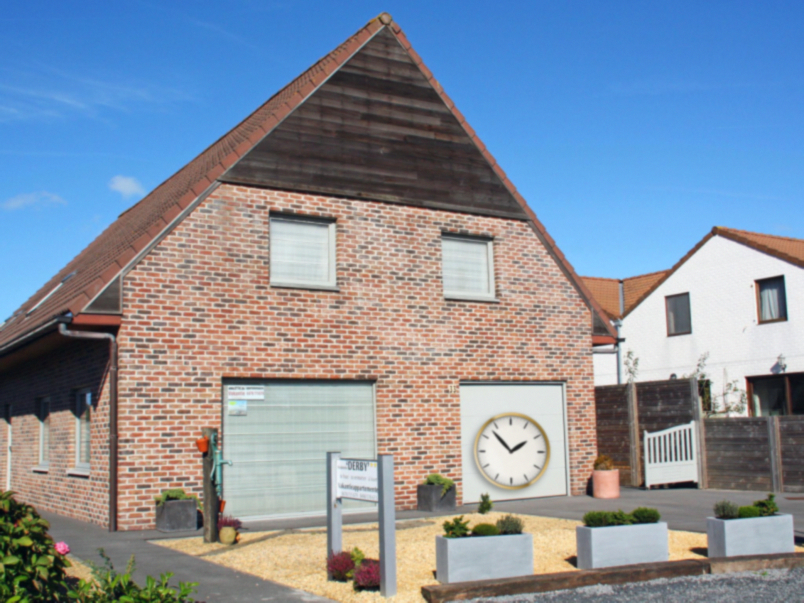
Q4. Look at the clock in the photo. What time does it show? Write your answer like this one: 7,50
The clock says 1,53
